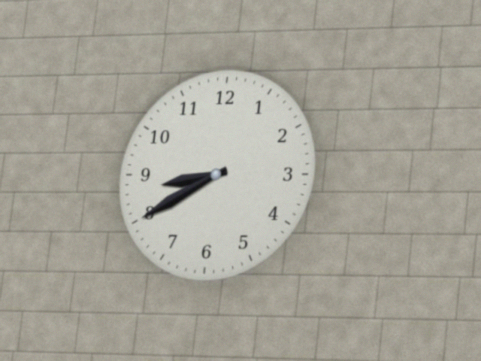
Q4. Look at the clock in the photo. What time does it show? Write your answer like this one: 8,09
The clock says 8,40
